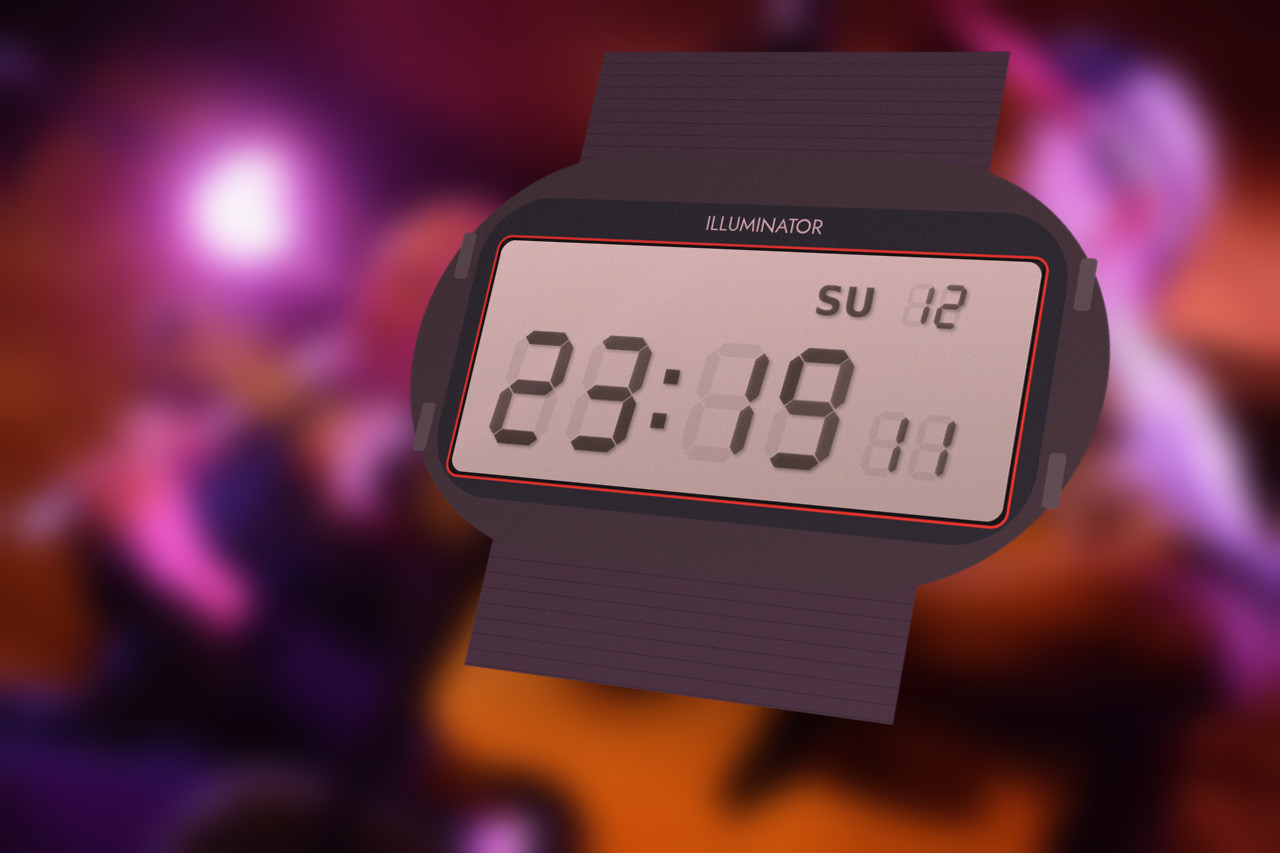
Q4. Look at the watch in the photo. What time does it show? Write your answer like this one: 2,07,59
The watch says 23,19,11
